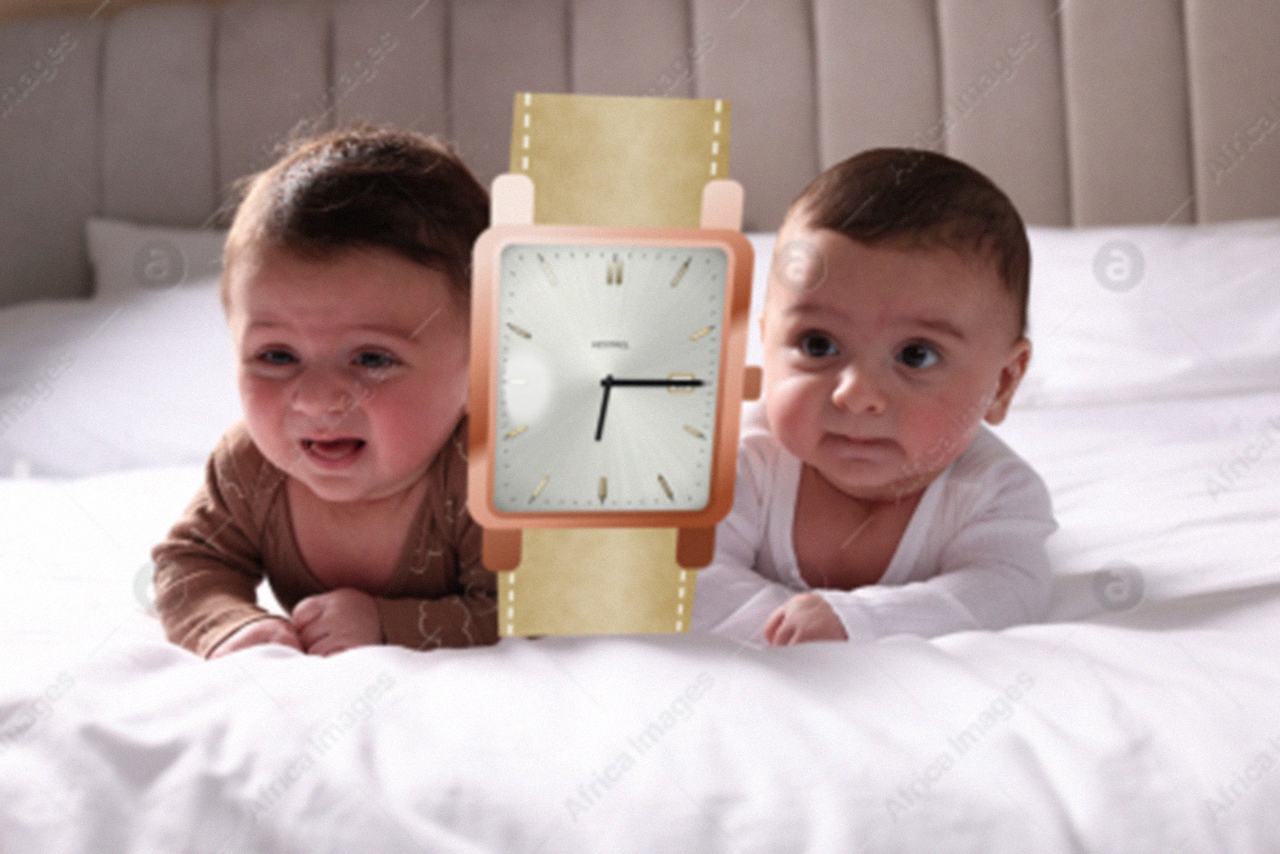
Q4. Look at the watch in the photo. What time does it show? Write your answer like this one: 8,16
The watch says 6,15
